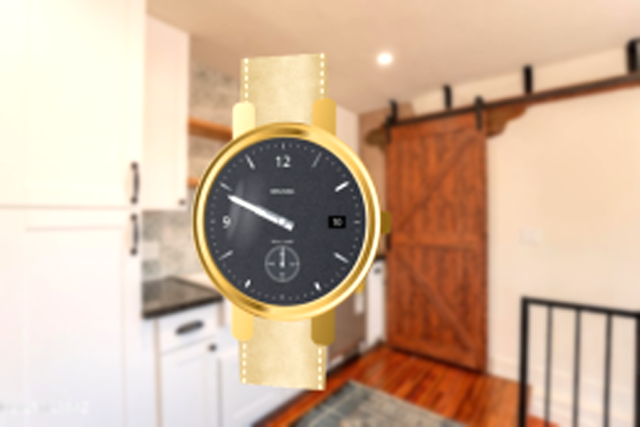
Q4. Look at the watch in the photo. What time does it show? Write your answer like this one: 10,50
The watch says 9,49
